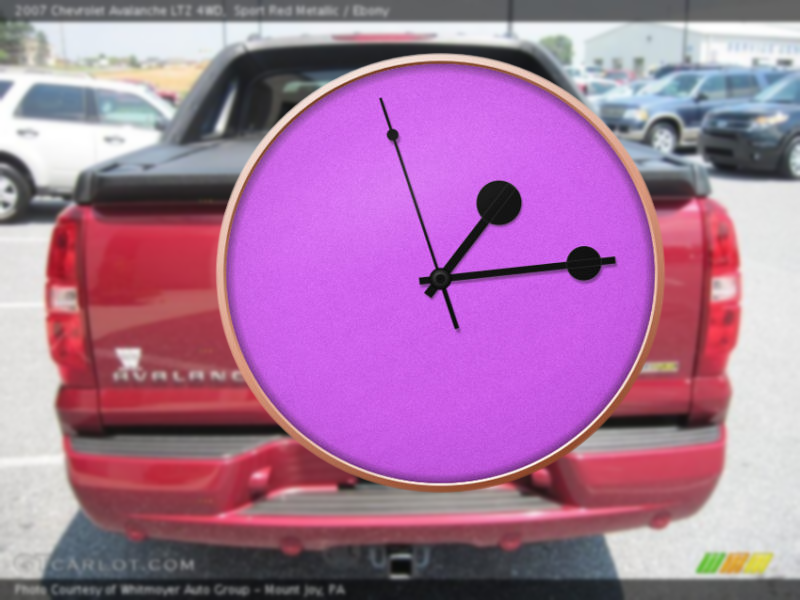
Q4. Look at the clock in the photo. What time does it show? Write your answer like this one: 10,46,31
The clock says 1,13,57
